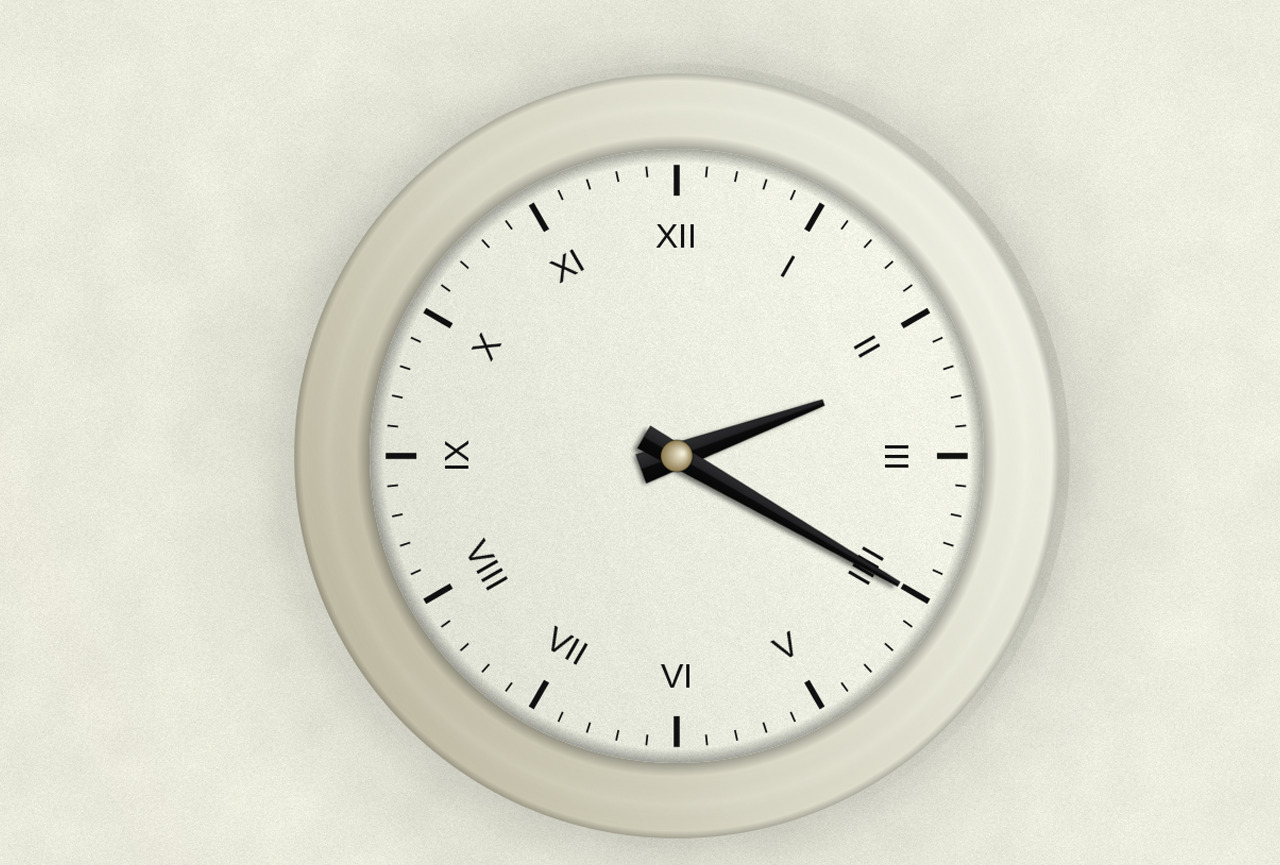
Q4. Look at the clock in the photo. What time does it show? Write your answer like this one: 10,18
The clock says 2,20
